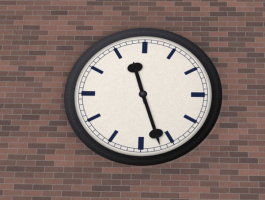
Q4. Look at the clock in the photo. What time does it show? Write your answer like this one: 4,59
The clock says 11,27
